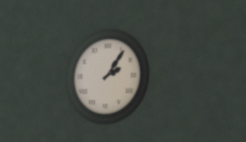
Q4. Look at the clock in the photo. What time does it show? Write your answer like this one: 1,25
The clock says 2,06
